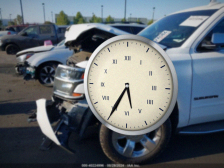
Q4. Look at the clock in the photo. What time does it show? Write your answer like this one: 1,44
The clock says 5,35
